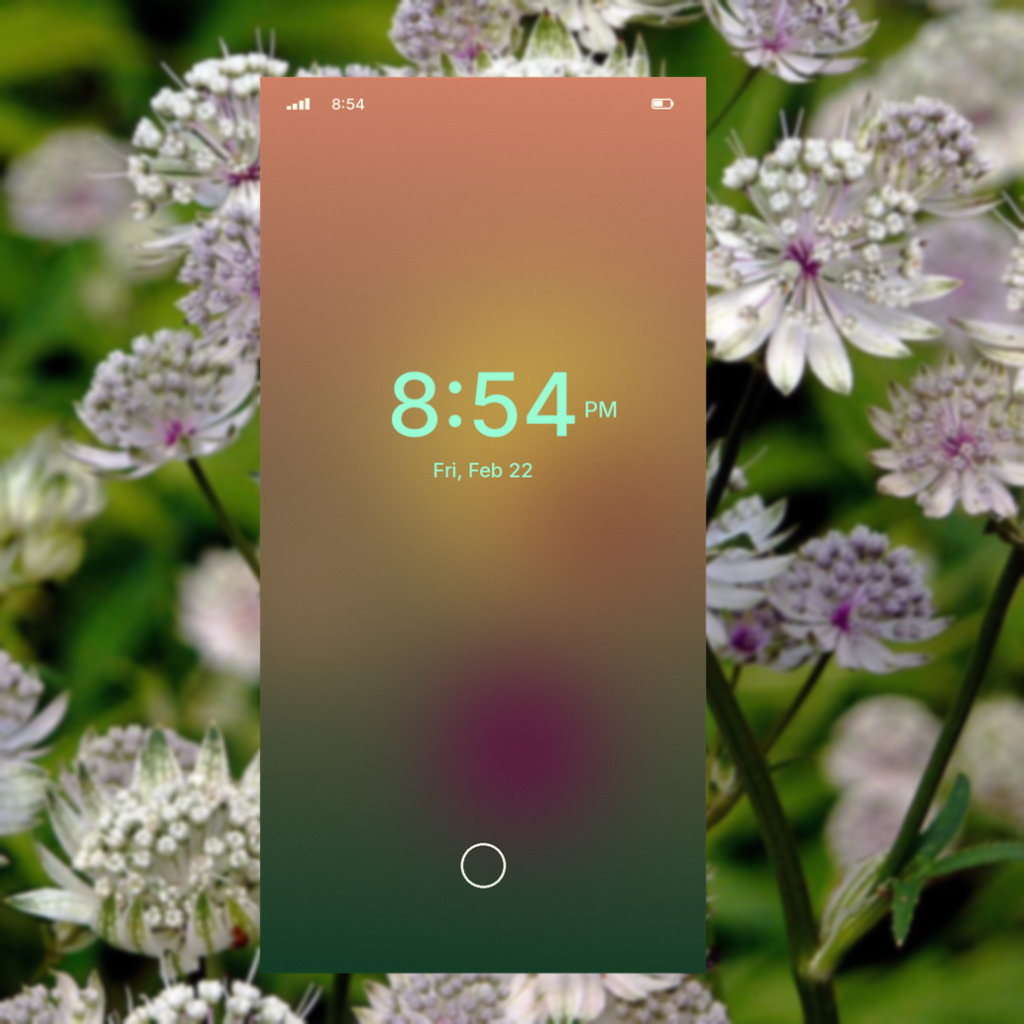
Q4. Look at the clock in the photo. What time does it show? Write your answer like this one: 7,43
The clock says 8,54
